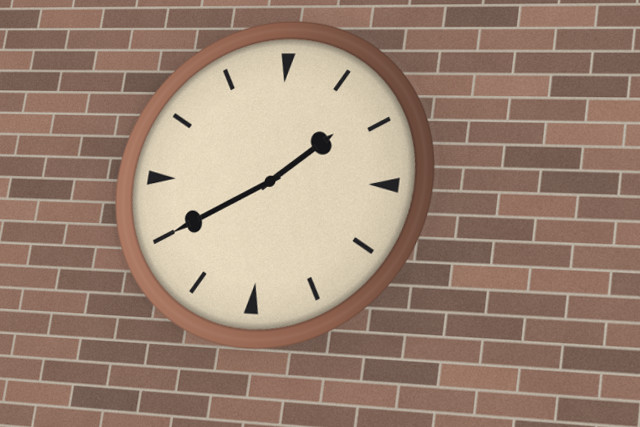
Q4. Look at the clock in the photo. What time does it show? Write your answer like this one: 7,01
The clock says 1,40
